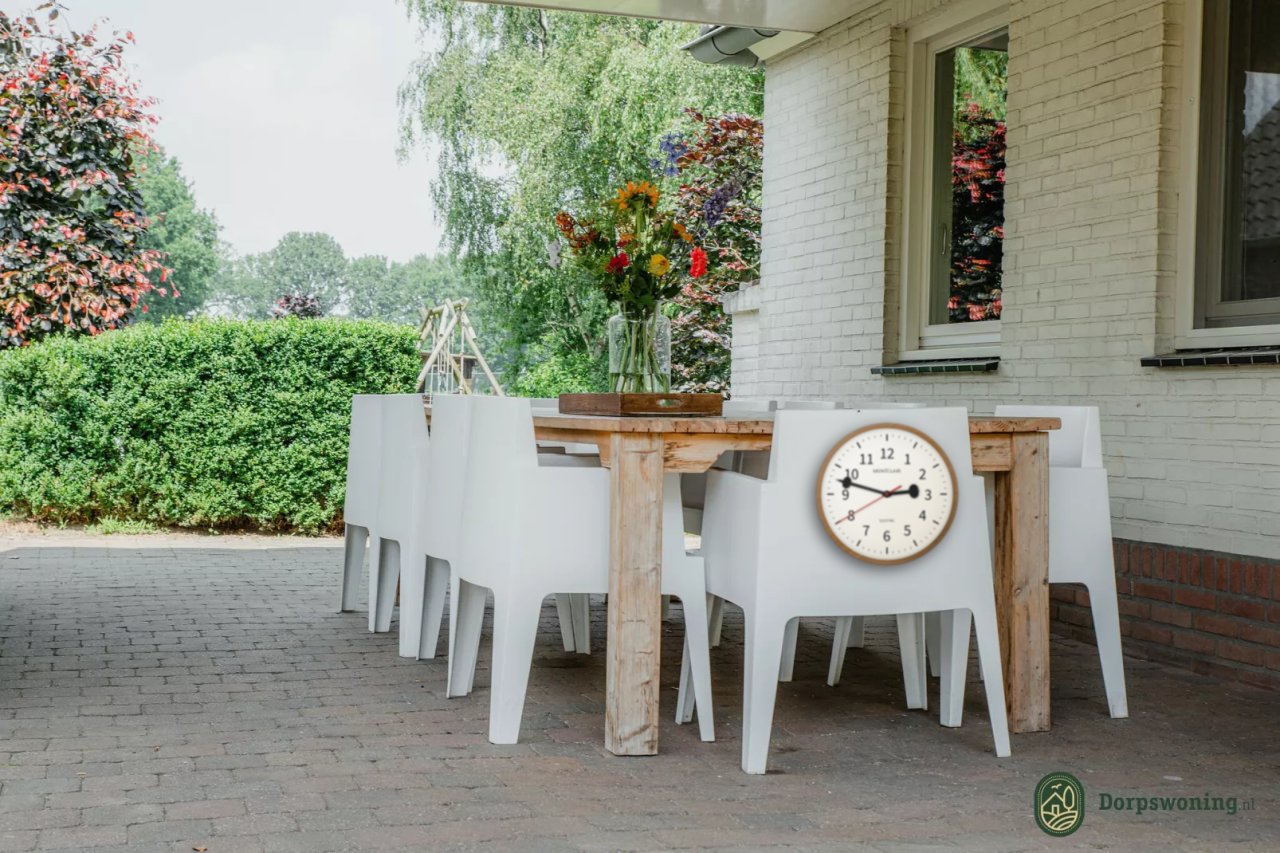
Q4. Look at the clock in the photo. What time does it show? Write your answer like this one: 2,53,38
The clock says 2,47,40
